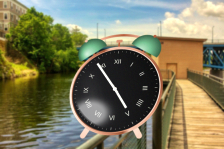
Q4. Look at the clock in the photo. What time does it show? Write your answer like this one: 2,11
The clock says 4,54
